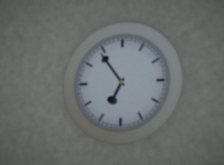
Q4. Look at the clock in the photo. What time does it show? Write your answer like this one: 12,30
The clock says 6,54
